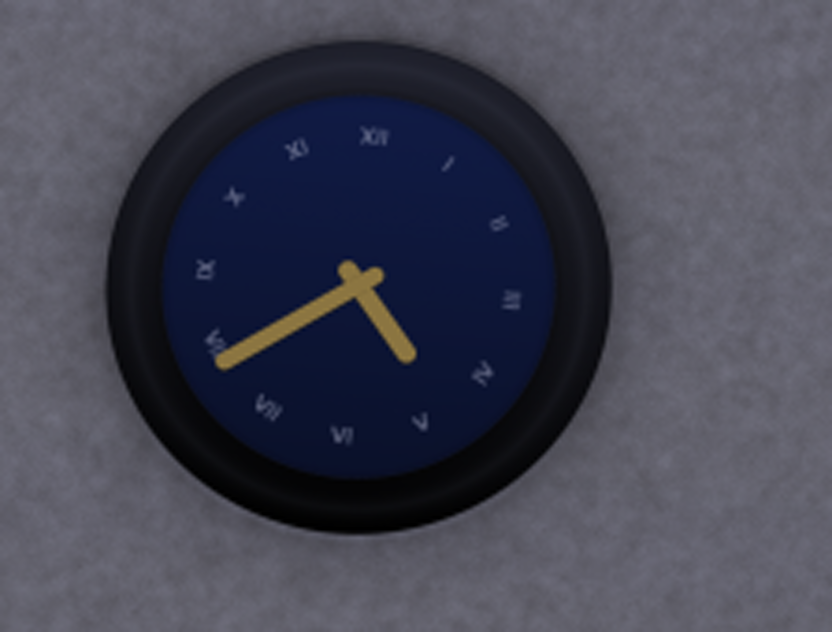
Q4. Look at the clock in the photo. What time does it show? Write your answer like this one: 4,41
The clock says 4,39
